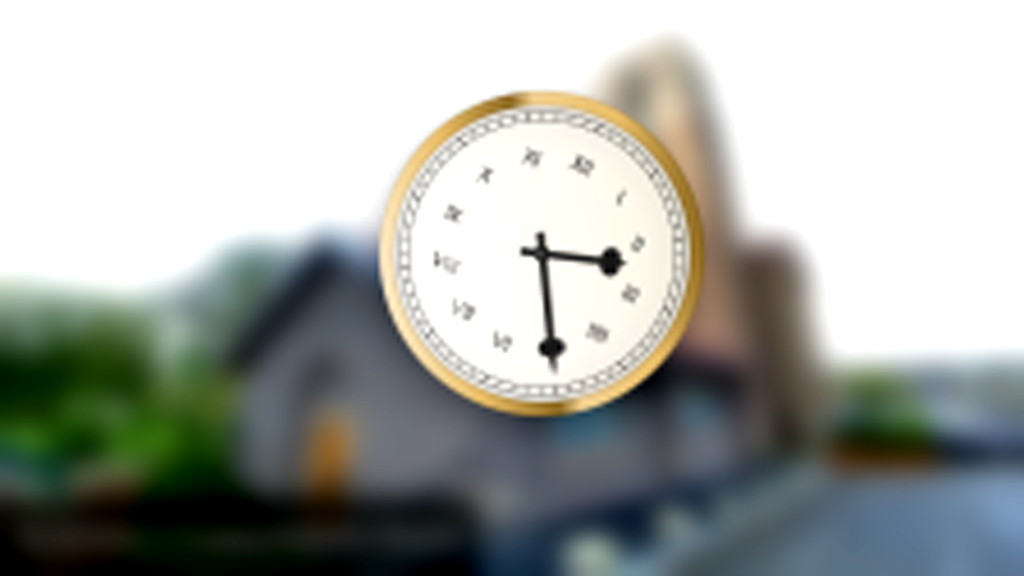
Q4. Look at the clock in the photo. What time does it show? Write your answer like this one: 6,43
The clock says 2,25
